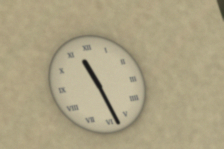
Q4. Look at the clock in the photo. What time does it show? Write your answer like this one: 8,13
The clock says 11,28
